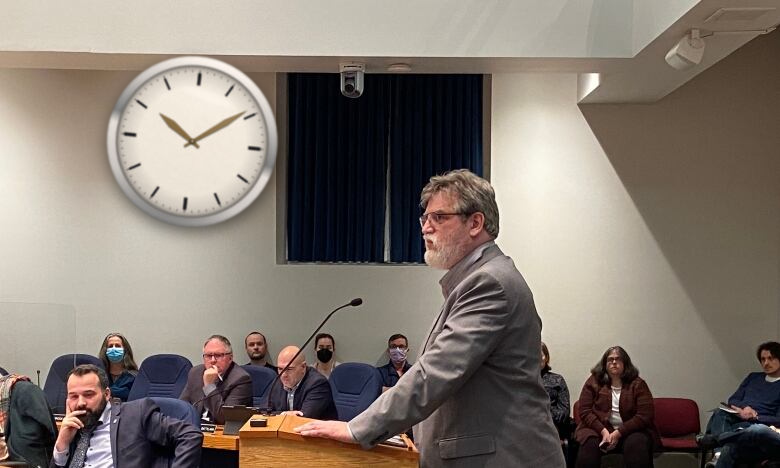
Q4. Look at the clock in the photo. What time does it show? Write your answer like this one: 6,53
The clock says 10,09
